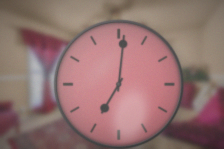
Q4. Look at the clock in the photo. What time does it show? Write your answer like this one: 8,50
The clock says 7,01
